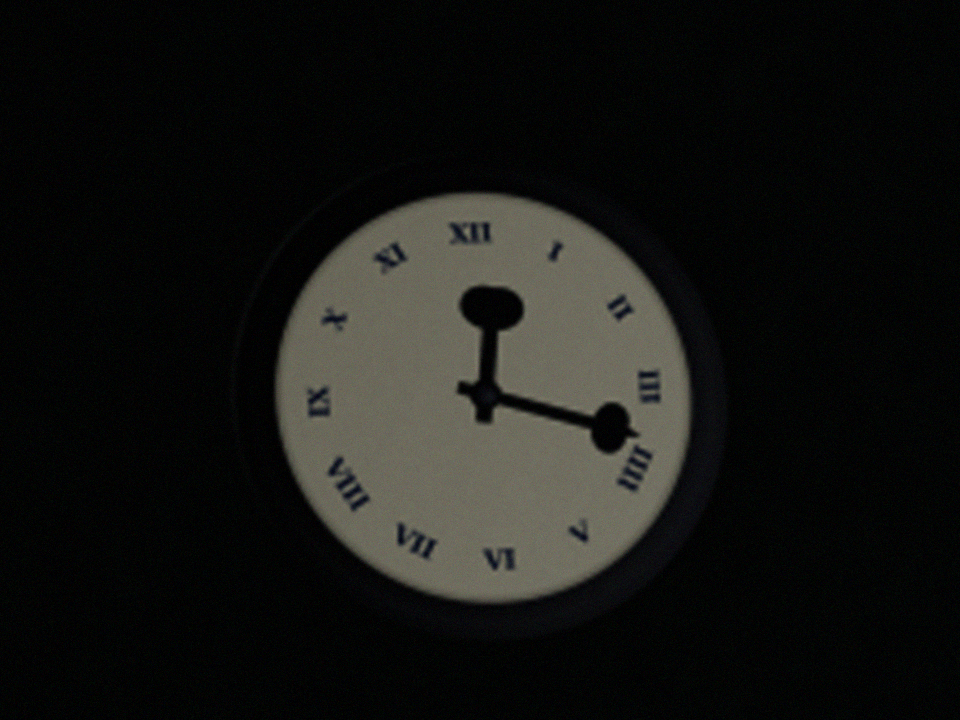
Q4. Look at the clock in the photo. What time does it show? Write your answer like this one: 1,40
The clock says 12,18
